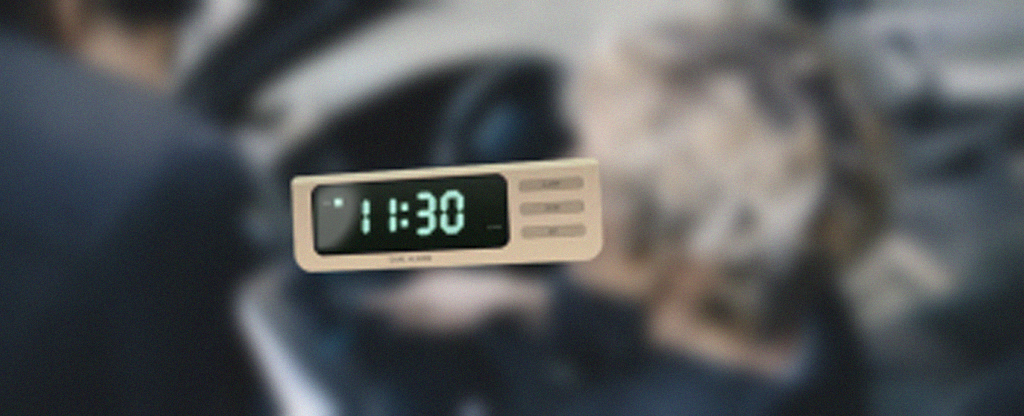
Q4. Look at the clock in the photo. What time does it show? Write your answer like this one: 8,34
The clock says 11,30
